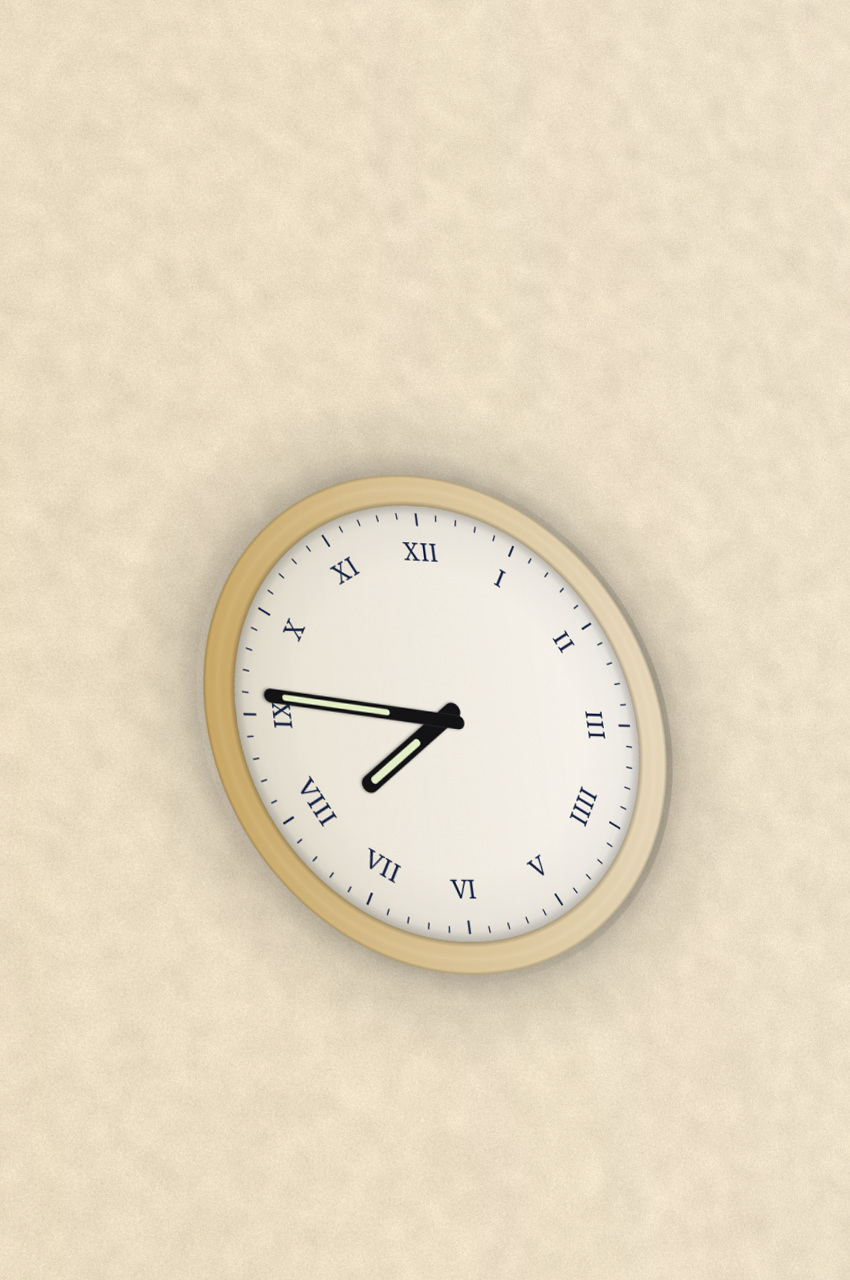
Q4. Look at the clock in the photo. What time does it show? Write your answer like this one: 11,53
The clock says 7,46
